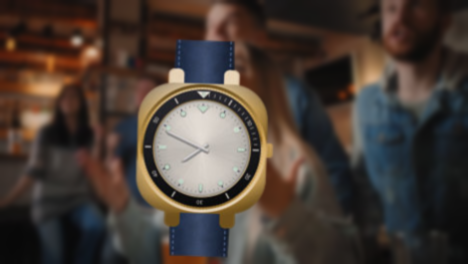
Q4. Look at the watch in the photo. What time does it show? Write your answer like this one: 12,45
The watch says 7,49
